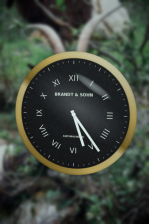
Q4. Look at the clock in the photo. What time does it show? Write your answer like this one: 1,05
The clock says 5,24
